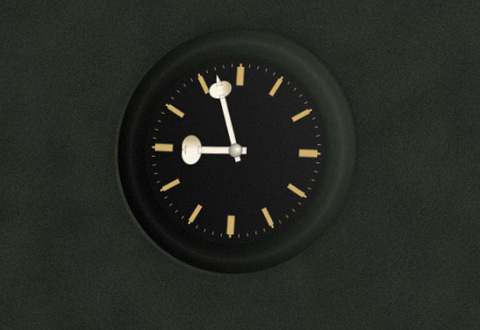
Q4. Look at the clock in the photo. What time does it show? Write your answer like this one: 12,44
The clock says 8,57
